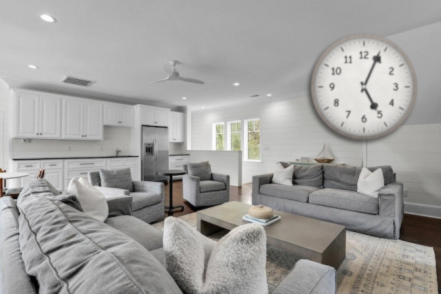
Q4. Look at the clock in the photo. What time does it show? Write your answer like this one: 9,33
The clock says 5,04
